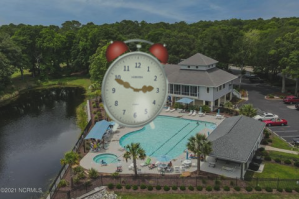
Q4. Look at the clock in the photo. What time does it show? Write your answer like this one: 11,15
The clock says 2,49
